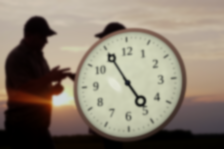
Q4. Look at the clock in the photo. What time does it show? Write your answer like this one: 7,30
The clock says 4,55
